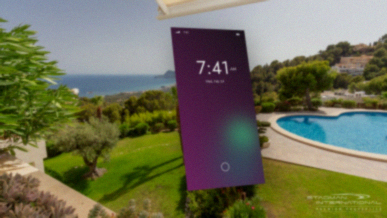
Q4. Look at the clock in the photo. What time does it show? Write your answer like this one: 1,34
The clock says 7,41
